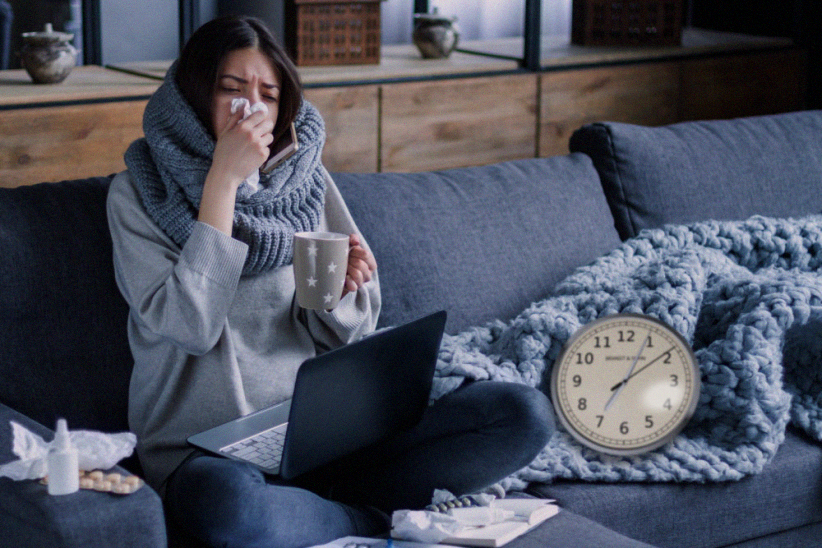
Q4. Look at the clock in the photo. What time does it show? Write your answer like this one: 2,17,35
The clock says 7,04,09
